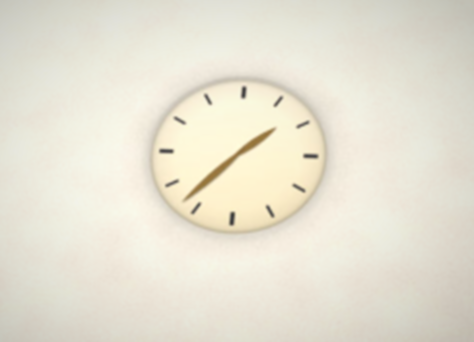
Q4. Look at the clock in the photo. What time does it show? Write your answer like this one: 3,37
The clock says 1,37
